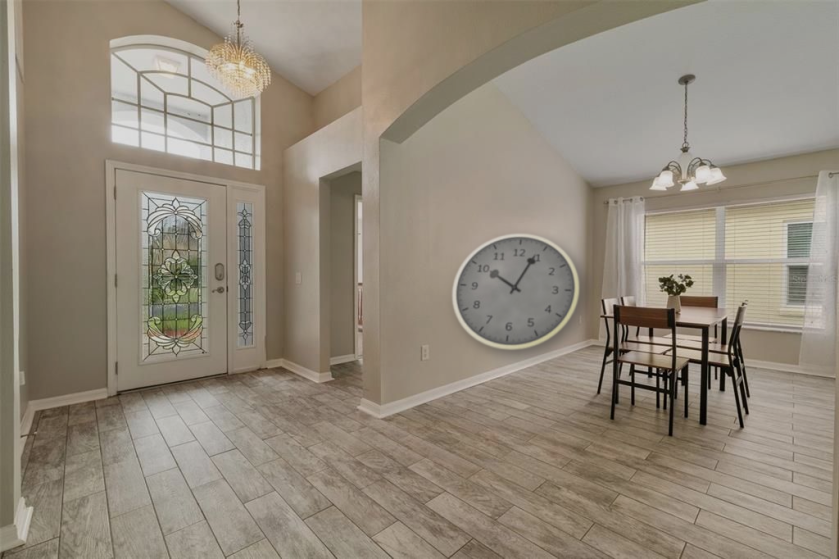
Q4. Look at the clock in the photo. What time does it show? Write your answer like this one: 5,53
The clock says 10,04
